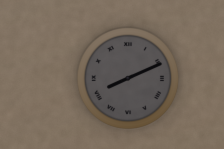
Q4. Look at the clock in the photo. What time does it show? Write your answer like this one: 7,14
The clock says 8,11
